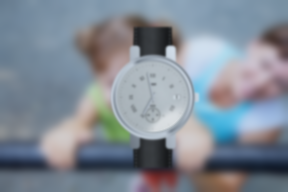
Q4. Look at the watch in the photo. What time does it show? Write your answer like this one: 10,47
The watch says 6,58
